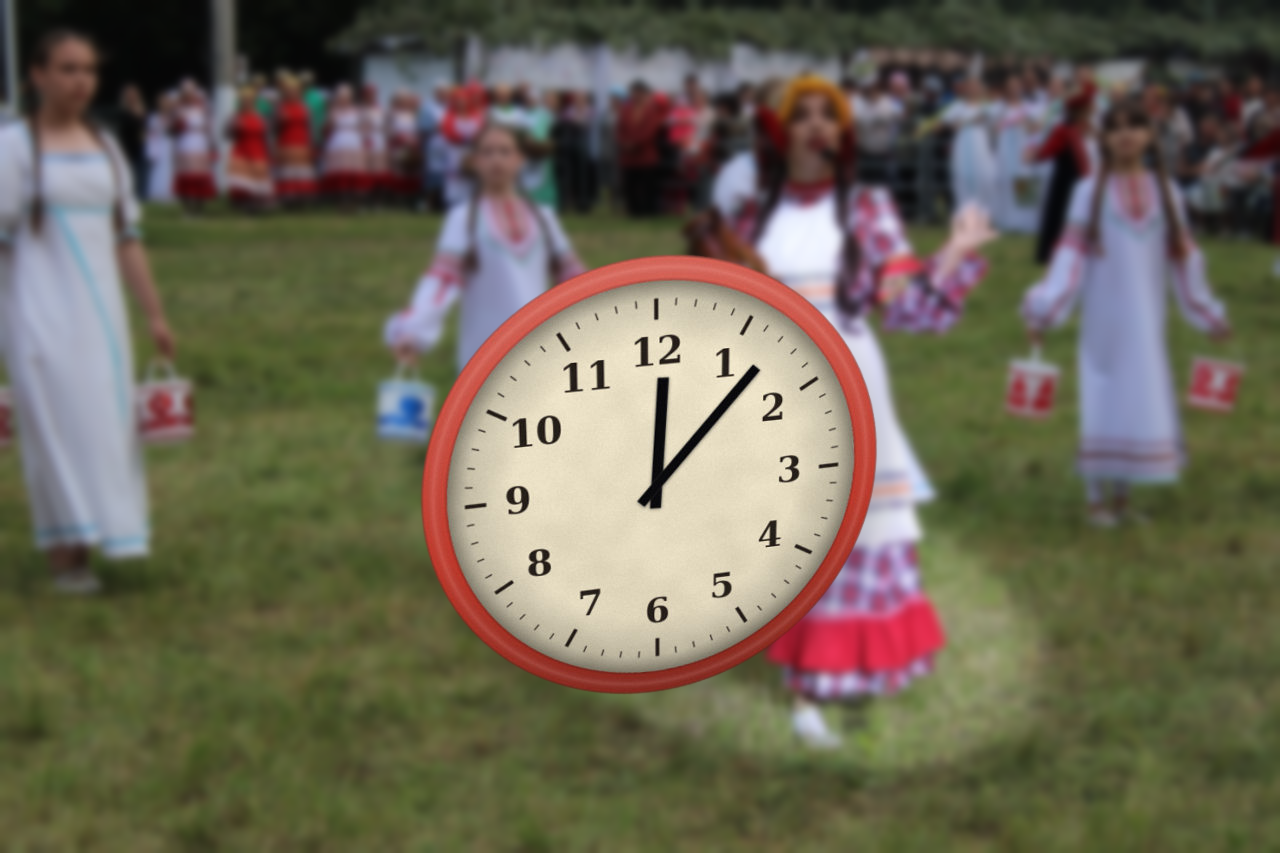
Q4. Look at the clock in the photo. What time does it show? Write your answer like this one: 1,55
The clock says 12,07
